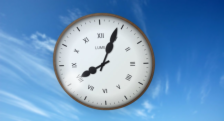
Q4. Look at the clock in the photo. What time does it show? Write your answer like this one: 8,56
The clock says 8,04
